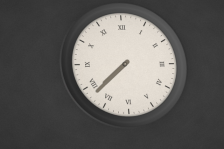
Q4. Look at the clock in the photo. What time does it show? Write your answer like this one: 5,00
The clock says 7,38
